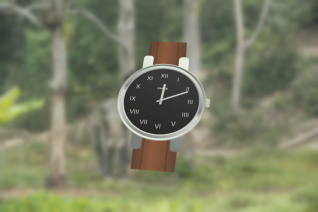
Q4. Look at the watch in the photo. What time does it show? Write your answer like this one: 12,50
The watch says 12,11
